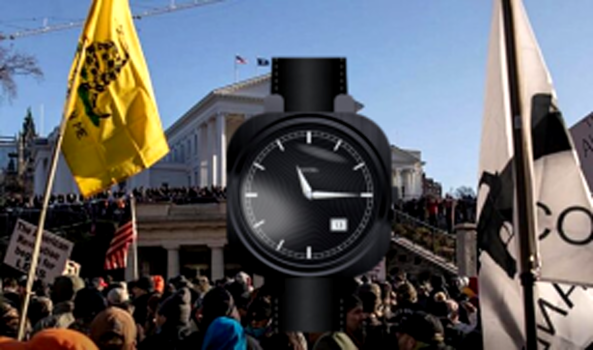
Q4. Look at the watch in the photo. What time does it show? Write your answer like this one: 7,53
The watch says 11,15
